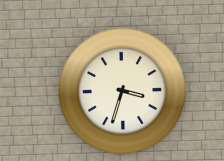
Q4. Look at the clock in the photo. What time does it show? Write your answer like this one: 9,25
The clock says 3,33
